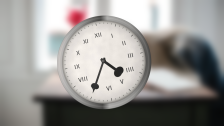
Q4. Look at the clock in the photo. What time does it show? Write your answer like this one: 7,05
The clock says 4,35
